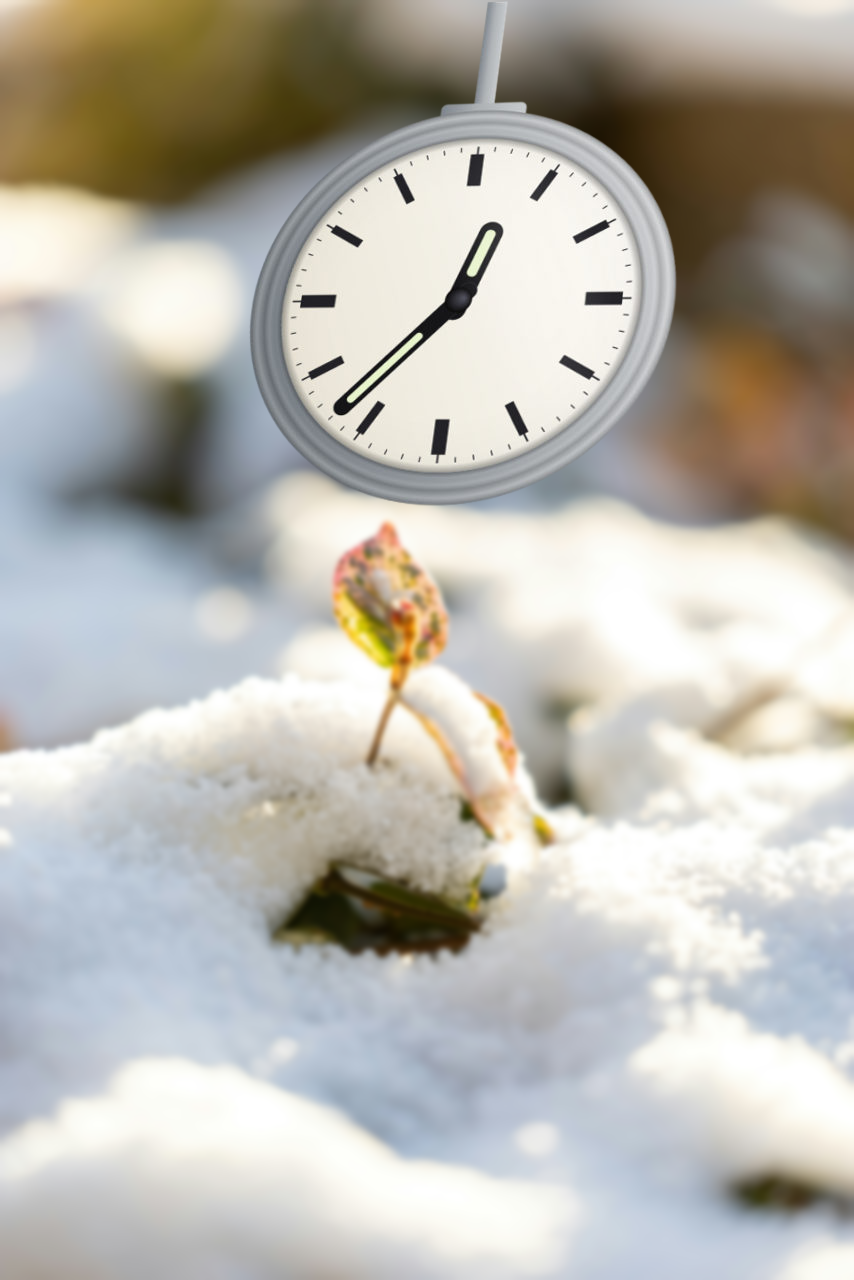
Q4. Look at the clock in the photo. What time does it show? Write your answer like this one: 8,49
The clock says 12,37
